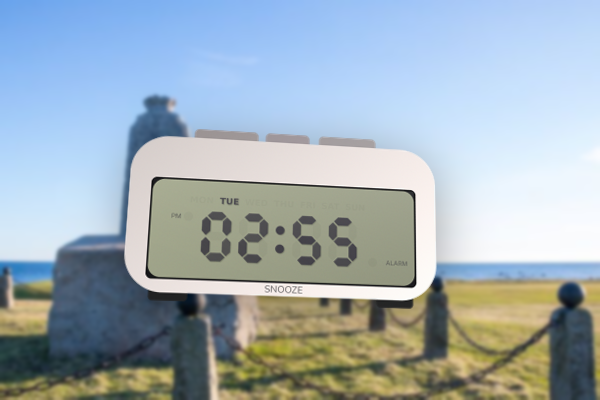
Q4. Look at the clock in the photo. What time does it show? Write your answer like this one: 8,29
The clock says 2,55
